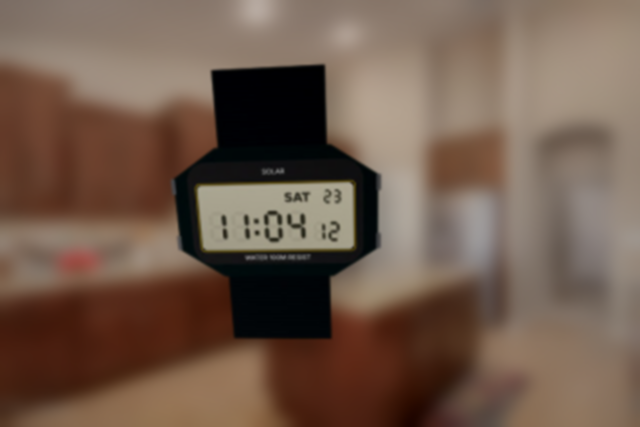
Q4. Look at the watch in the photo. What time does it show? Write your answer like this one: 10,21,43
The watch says 11,04,12
